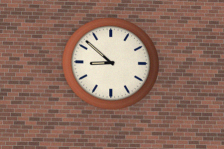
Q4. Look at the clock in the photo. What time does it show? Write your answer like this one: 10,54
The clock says 8,52
